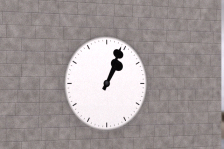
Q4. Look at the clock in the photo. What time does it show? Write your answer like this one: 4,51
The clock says 1,04
